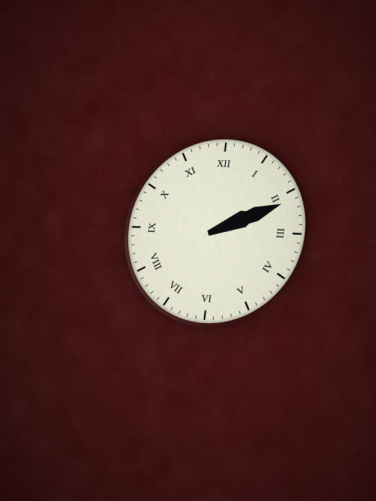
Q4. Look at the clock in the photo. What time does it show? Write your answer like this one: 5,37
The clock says 2,11
